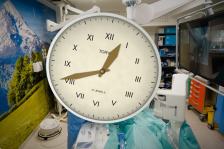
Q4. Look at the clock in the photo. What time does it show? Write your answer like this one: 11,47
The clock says 12,41
